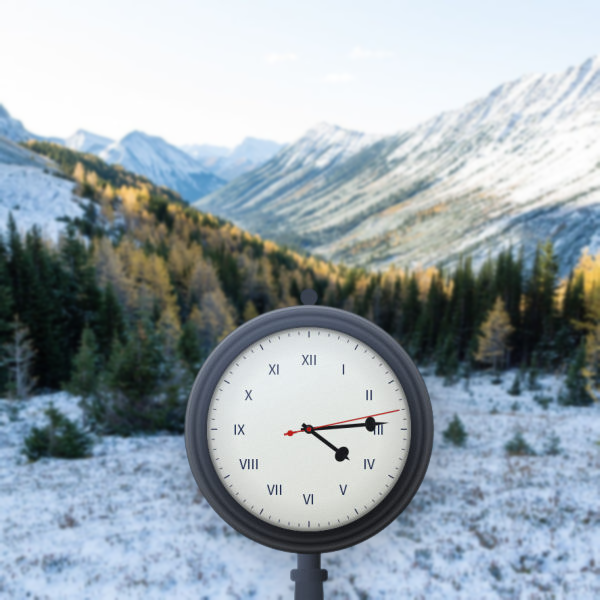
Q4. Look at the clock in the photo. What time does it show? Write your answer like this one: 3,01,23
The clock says 4,14,13
